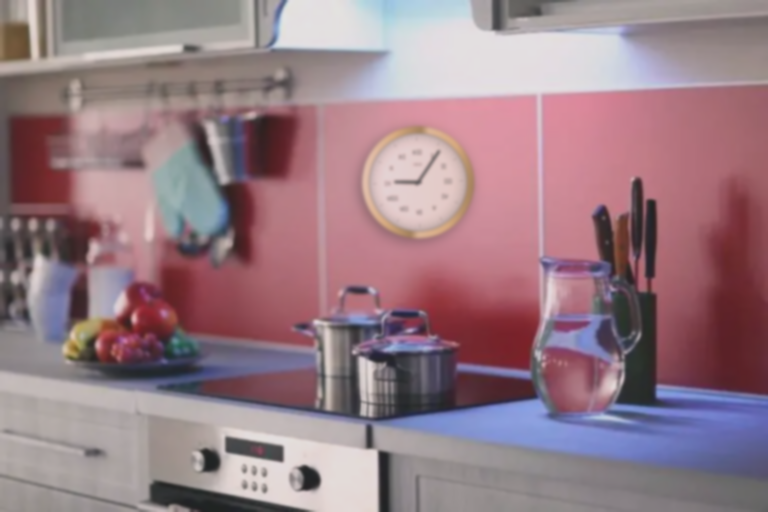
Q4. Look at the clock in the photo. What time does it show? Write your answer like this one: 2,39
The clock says 9,06
